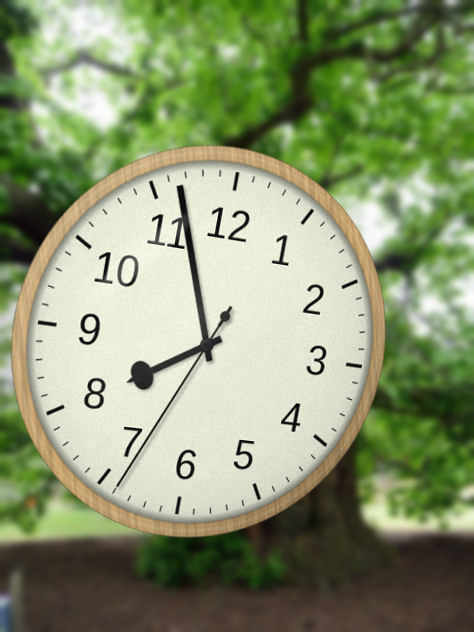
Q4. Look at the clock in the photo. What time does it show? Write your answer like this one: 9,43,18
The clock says 7,56,34
